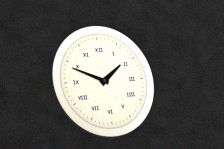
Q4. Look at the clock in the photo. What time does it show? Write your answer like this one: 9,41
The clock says 1,49
